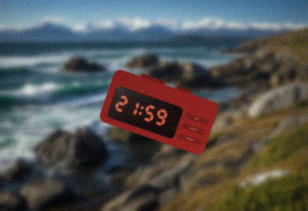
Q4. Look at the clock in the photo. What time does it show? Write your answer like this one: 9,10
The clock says 21,59
